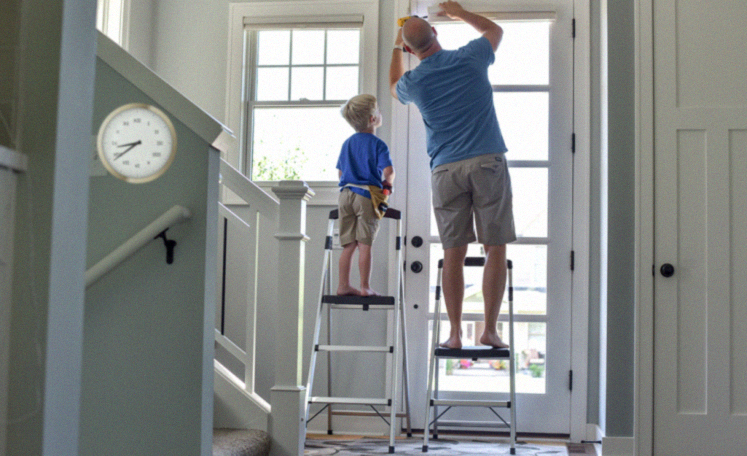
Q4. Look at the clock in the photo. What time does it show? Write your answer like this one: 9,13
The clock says 8,39
